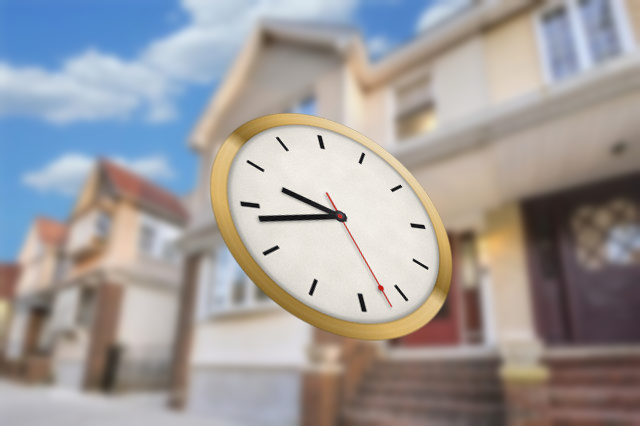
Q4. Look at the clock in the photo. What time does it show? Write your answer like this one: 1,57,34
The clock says 9,43,27
